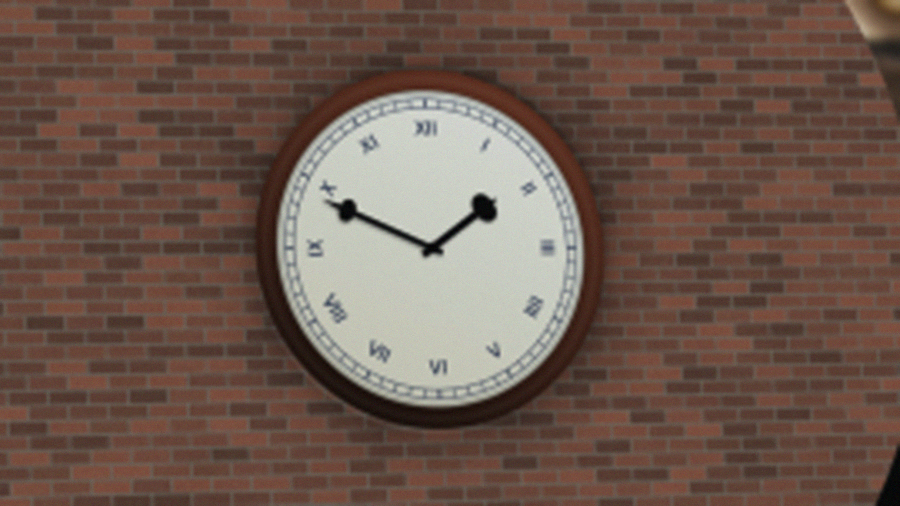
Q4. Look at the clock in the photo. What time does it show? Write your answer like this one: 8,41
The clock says 1,49
